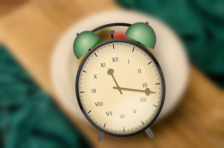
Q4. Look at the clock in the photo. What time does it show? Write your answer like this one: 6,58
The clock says 11,17
